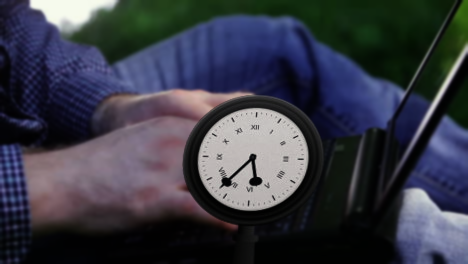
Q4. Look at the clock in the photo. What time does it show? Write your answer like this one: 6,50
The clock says 5,37
